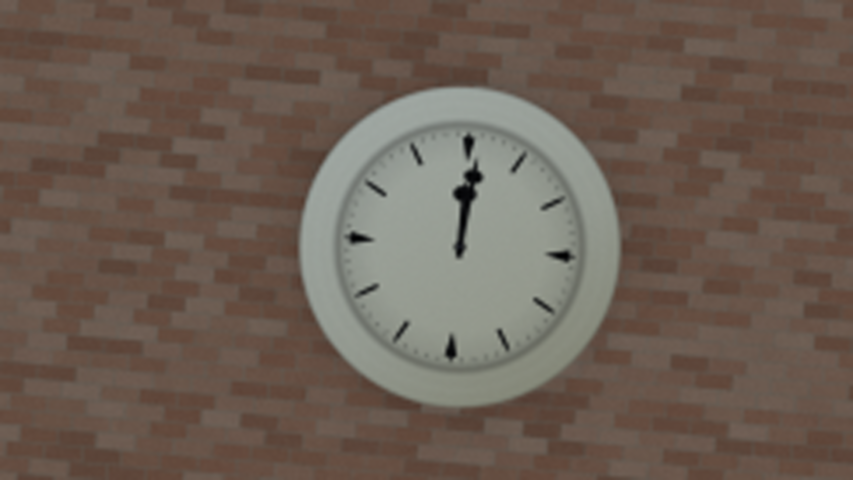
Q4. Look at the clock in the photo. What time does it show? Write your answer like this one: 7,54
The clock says 12,01
